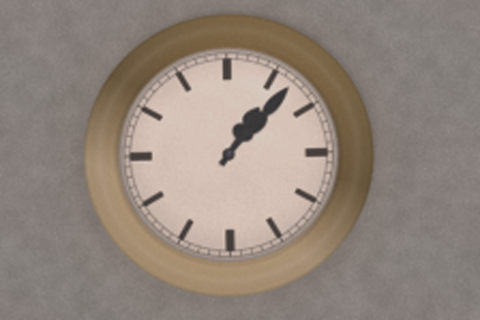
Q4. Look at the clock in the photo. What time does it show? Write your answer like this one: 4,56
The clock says 1,07
